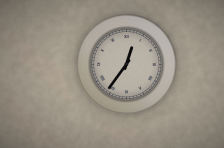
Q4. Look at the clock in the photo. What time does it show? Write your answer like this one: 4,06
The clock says 12,36
